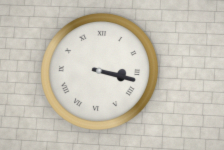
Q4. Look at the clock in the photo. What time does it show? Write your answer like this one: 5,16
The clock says 3,17
